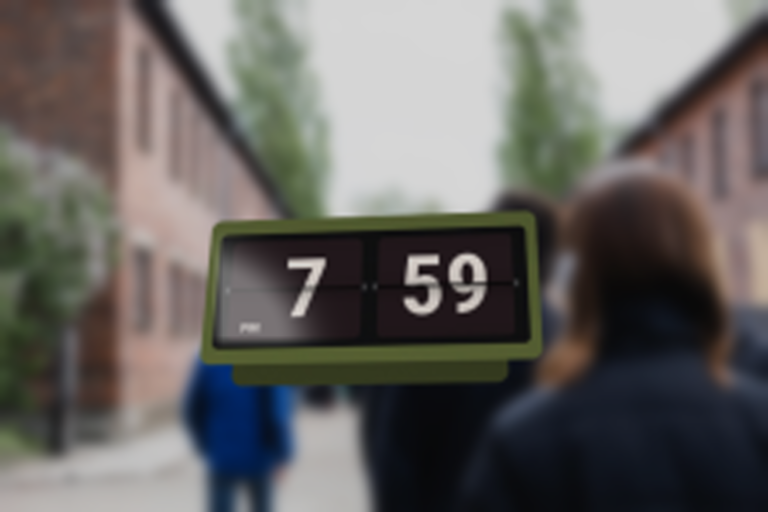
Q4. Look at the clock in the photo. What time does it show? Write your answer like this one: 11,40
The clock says 7,59
